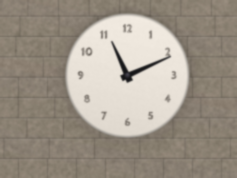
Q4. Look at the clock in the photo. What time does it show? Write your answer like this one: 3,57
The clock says 11,11
